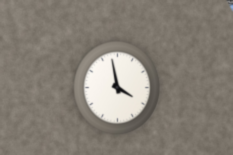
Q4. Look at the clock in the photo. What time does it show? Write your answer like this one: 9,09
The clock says 3,58
